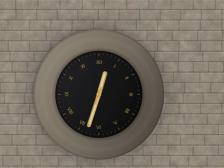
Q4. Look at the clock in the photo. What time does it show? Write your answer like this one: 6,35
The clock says 12,33
